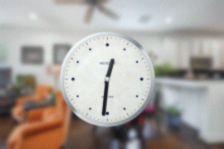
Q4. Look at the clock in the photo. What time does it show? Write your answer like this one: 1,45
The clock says 12,31
